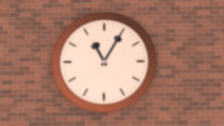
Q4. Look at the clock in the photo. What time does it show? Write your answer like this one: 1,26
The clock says 11,05
